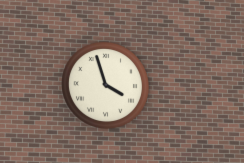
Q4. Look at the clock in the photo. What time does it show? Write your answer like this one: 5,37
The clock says 3,57
